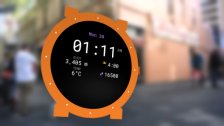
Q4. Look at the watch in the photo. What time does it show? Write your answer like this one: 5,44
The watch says 1,11
